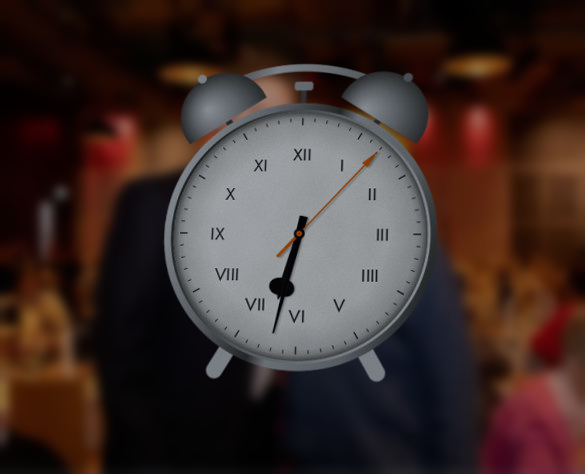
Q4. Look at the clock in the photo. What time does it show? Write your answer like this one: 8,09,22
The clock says 6,32,07
